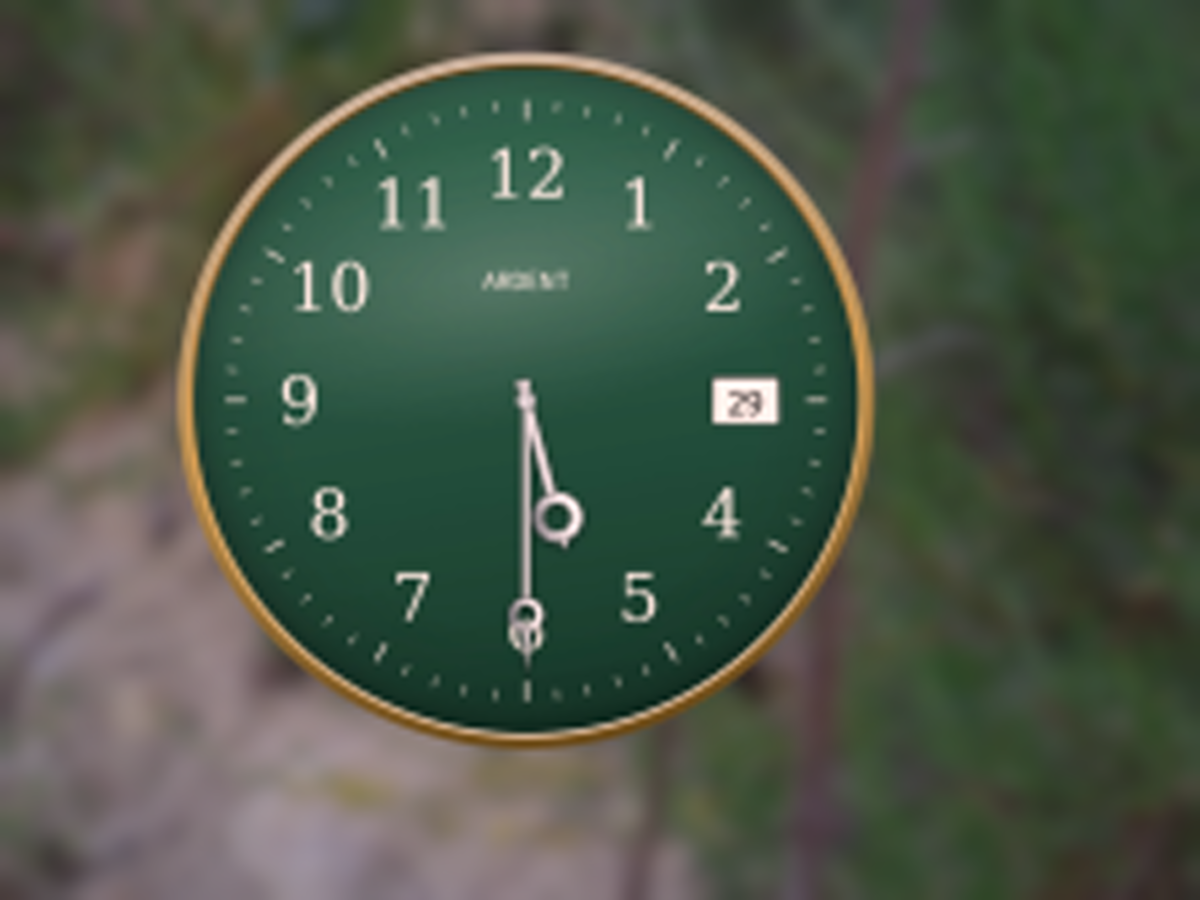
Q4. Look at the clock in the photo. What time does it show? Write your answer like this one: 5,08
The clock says 5,30
